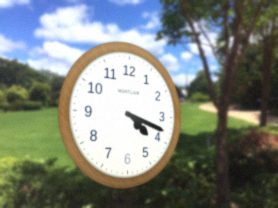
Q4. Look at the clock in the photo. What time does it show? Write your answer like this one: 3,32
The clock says 4,18
